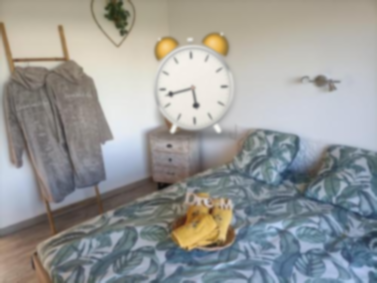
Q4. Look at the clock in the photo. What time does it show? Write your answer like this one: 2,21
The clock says 5,43
